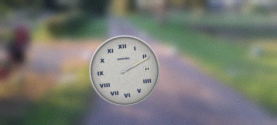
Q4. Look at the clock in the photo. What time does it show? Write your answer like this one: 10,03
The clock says 2,11
